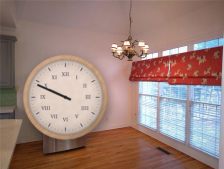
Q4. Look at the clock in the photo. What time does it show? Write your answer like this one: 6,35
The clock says 9,49
